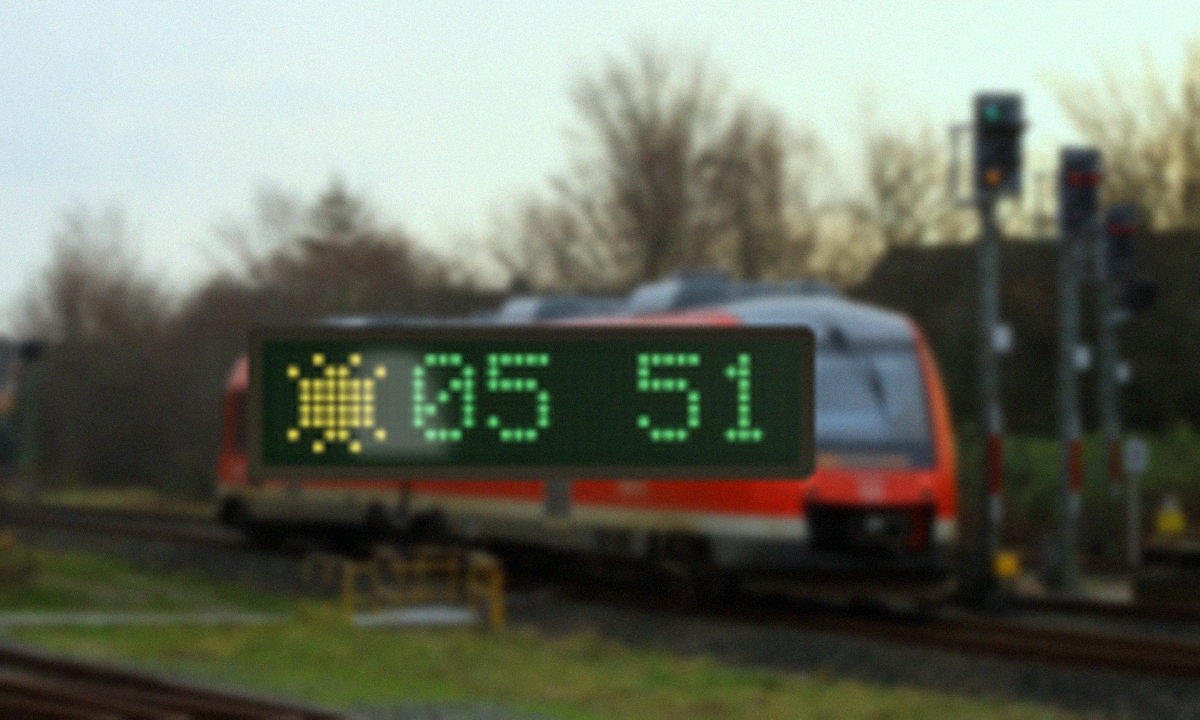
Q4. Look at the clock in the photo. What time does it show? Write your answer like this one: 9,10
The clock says 5,51
